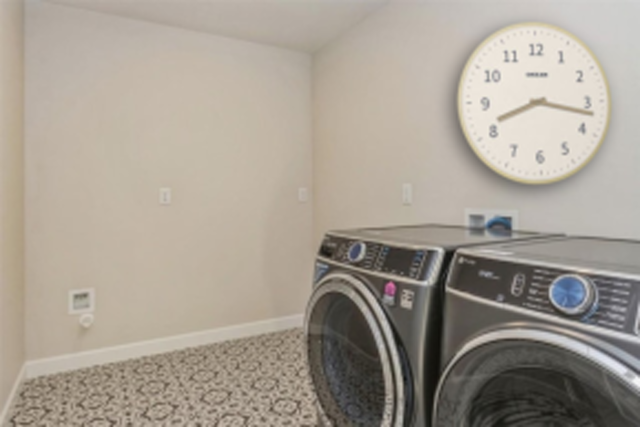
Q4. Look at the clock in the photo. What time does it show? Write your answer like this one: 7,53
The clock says 8,17
